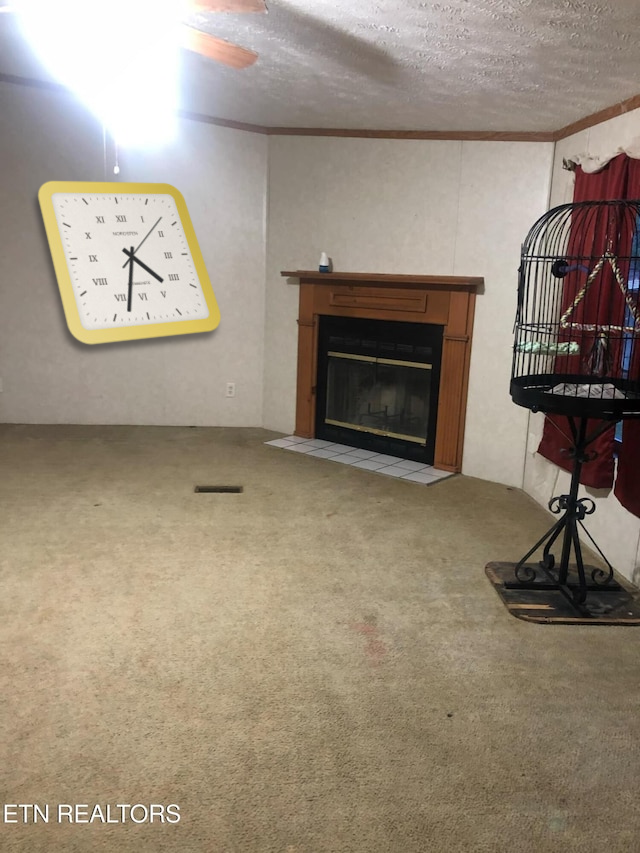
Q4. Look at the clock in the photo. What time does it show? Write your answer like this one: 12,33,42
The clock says 4,33,08
